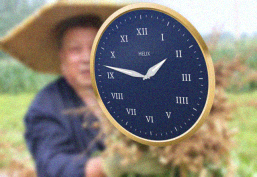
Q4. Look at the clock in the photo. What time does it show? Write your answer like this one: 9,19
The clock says 1,47
